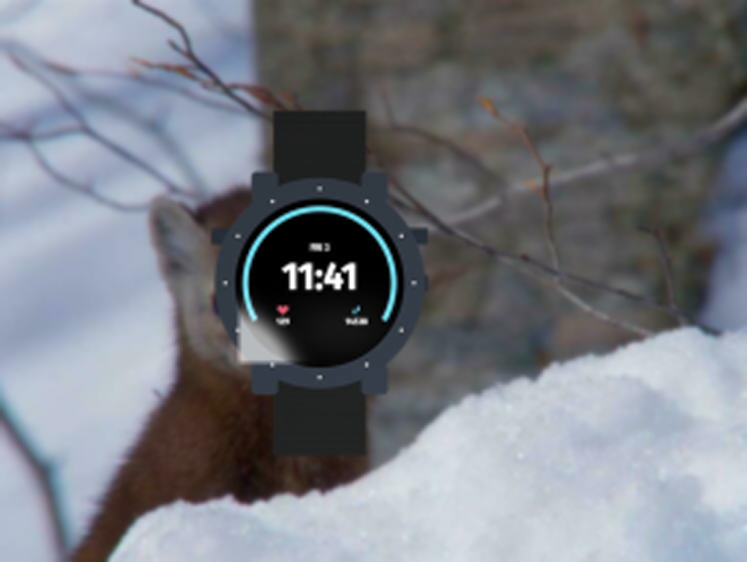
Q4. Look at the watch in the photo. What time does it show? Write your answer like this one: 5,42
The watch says 11,41
